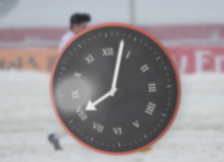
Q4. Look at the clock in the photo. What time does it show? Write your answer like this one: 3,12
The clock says 8,03
